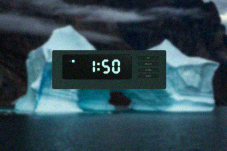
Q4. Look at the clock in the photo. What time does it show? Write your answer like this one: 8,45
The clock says 1,50
